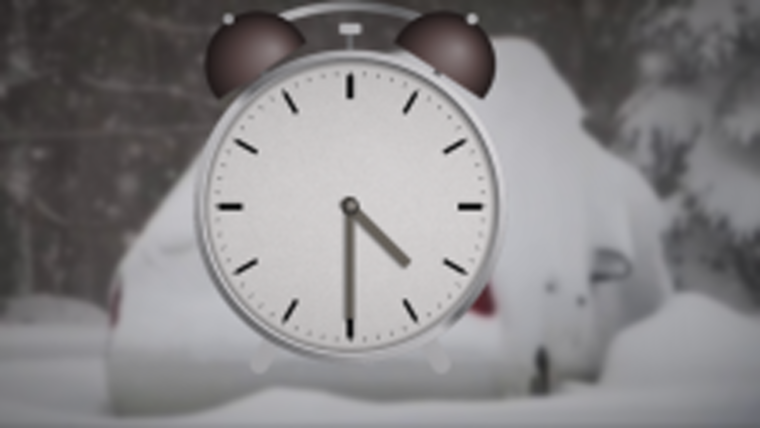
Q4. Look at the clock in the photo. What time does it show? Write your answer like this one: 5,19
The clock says 4,30
